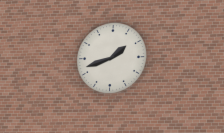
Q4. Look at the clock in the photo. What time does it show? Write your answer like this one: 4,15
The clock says 1,42
